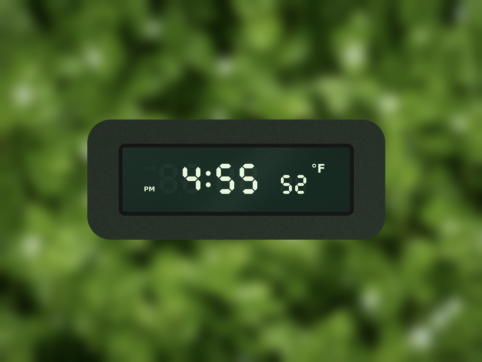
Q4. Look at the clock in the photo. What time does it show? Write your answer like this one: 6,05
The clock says 4,55
